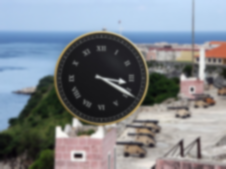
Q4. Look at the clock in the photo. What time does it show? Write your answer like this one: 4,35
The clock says 3,20
